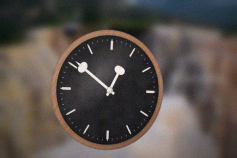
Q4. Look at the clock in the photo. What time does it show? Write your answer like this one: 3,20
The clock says 12,51
